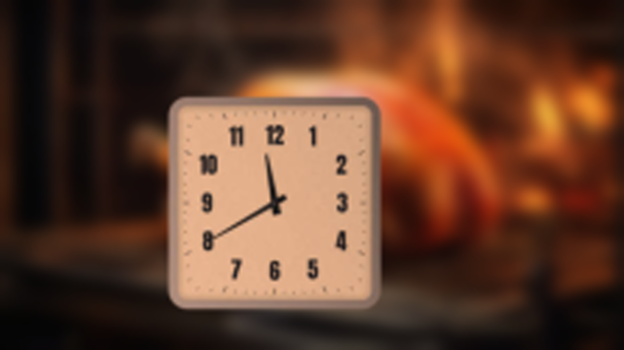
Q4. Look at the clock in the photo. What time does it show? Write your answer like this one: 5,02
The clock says 11,40
